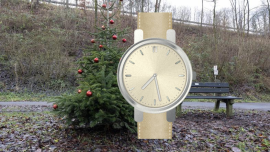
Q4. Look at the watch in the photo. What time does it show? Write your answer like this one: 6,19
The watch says 7,28
